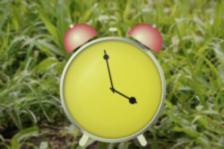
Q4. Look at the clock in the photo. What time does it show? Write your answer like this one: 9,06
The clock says 3,58
